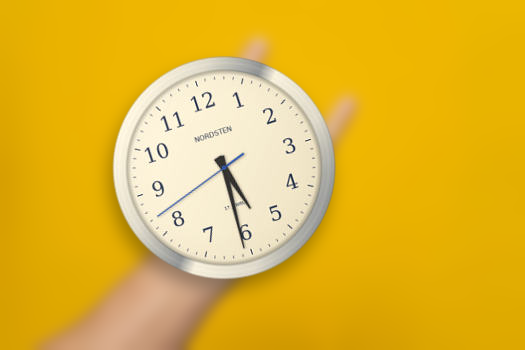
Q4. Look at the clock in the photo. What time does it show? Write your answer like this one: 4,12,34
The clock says 5,30,42
